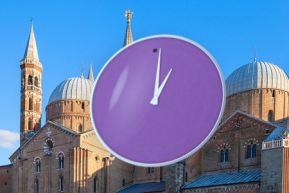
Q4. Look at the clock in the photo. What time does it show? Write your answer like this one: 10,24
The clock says 1,01
